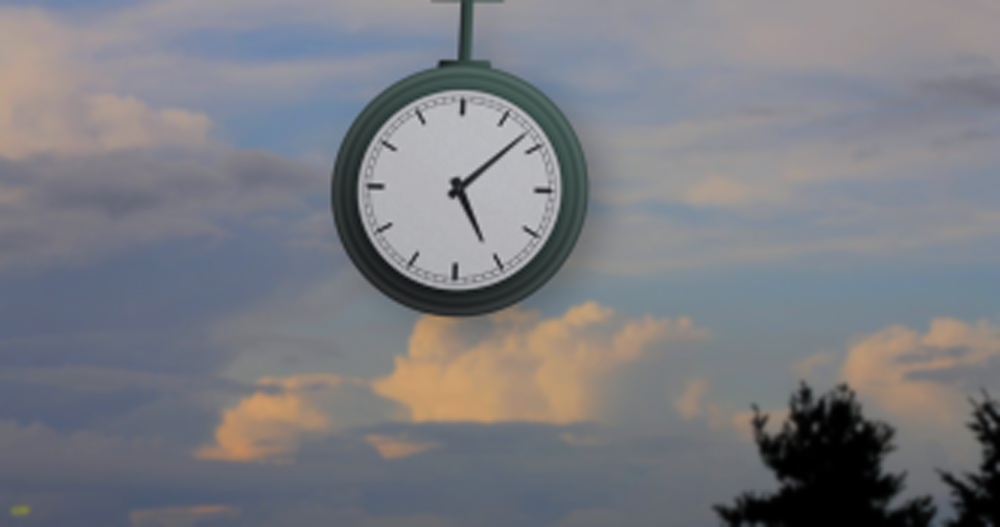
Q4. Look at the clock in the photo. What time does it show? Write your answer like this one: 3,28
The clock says 5,08
